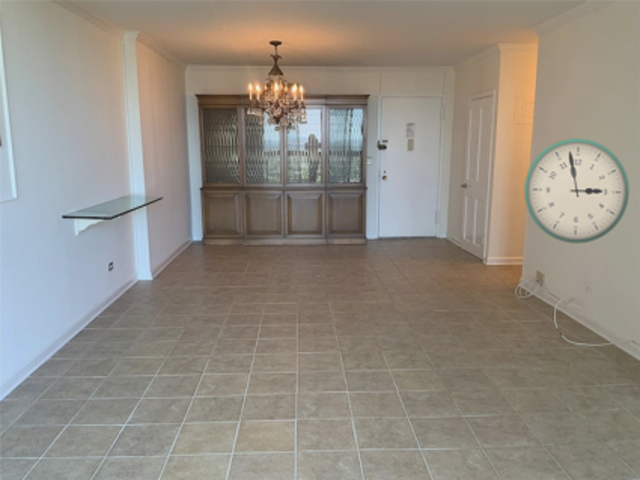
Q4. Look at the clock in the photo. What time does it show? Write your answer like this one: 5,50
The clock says 2,58
